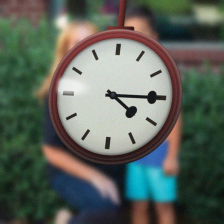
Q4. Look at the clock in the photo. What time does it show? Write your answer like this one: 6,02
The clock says 4,15
